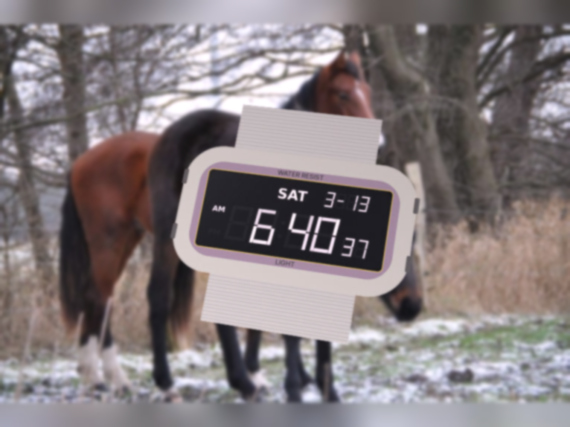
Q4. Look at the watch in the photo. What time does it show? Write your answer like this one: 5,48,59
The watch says 6,40,37
